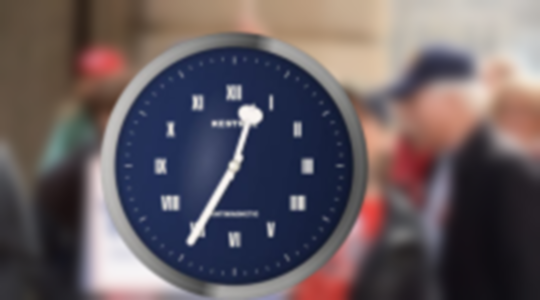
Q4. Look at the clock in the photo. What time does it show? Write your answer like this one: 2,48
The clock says 12,35
